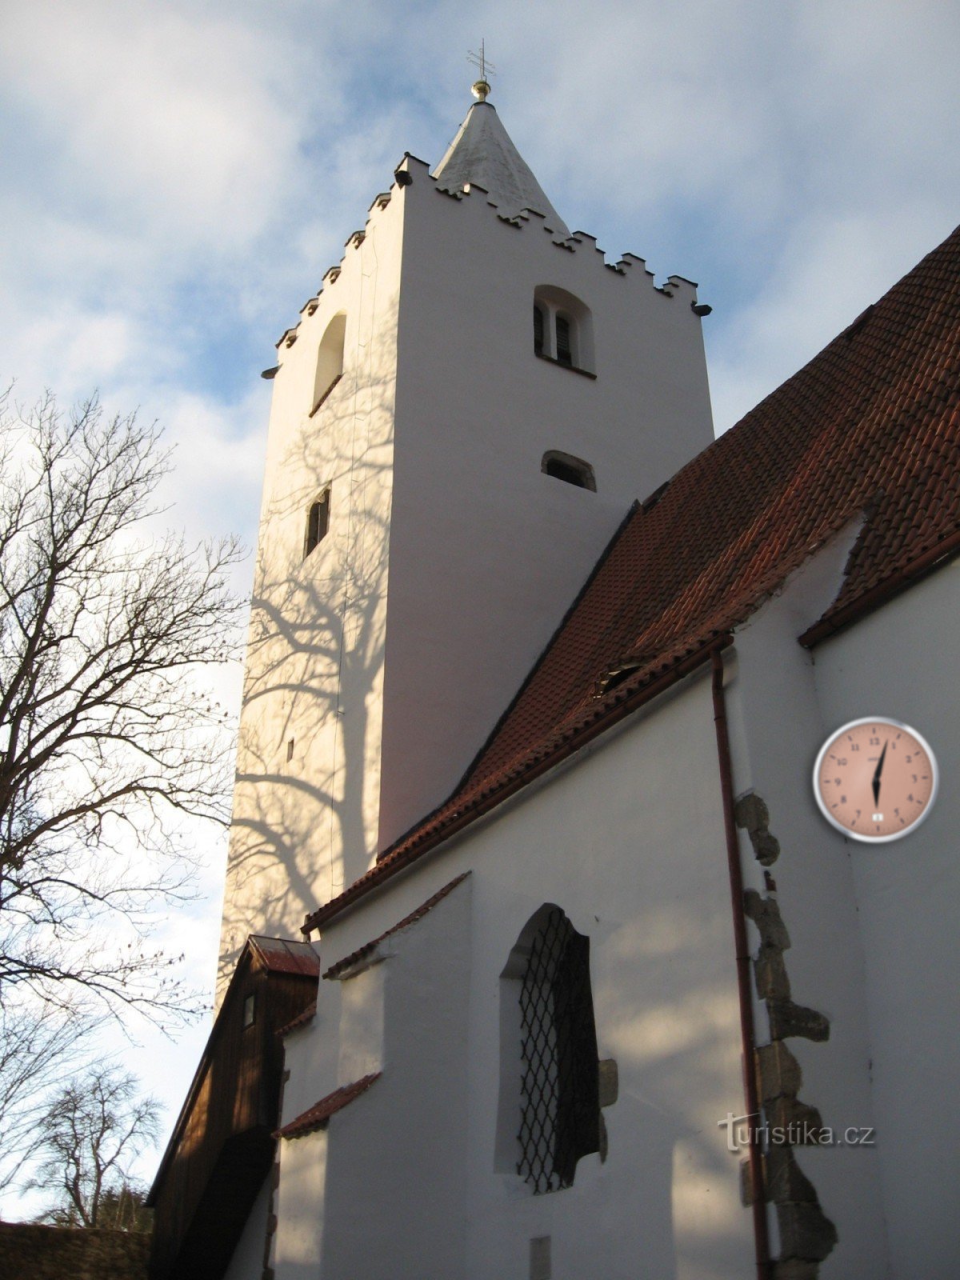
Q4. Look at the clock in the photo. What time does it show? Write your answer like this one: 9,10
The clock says 6,03
